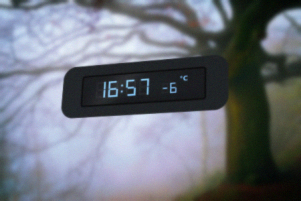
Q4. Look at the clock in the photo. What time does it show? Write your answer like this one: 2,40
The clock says 16,57
